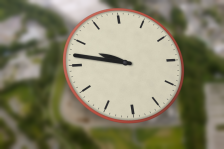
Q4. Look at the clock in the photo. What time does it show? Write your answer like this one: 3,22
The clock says 9,47
